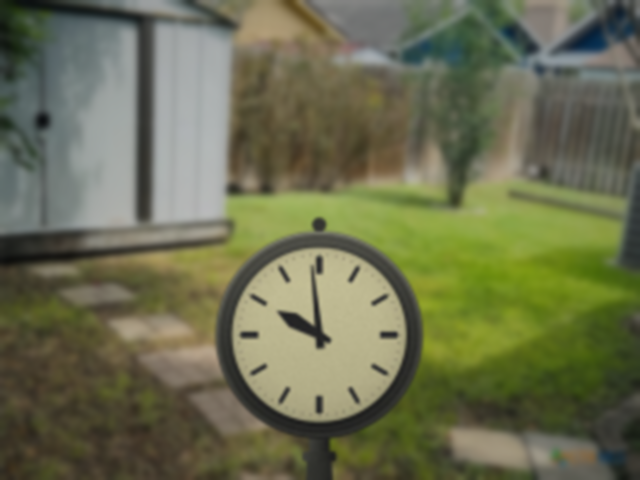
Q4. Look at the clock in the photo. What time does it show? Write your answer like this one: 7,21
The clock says 9,59
